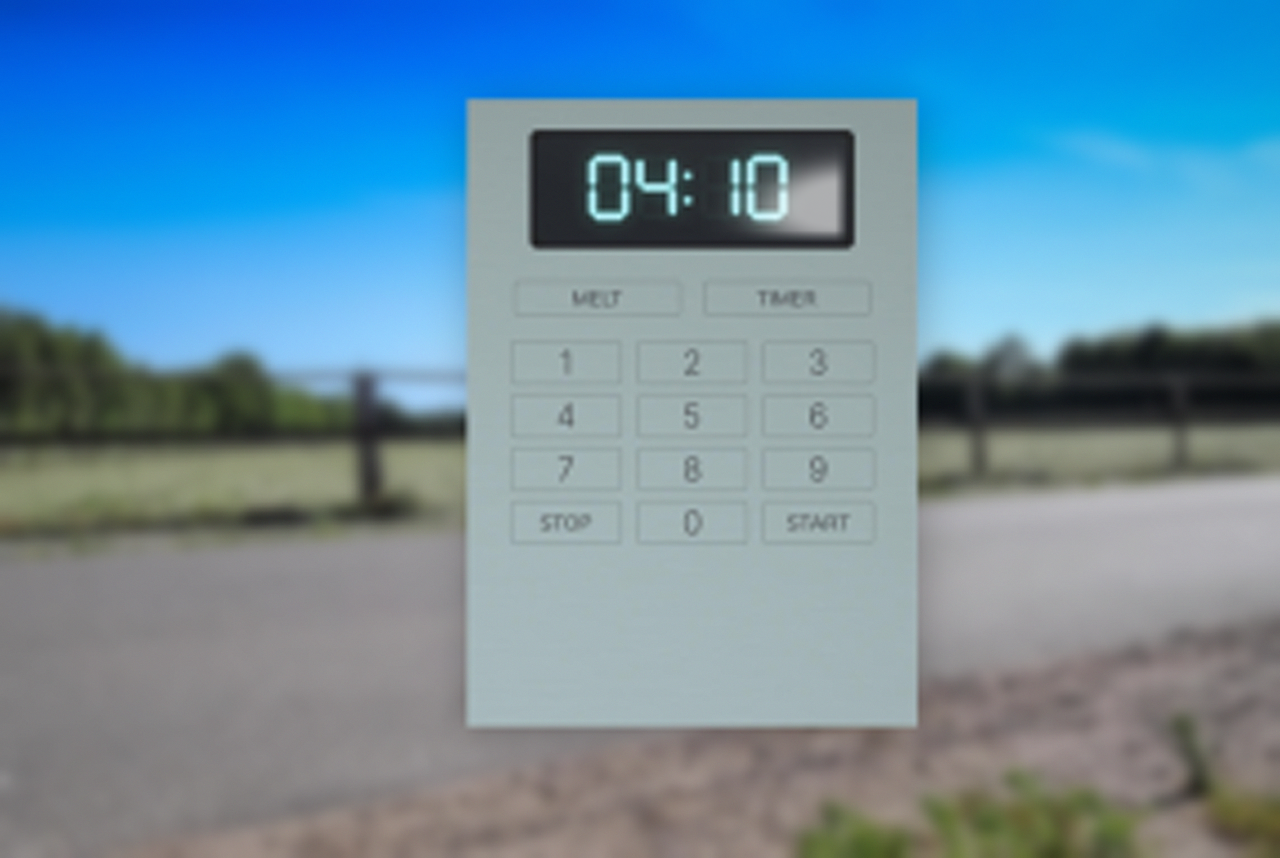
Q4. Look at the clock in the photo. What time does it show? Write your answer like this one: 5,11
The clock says 4,10
